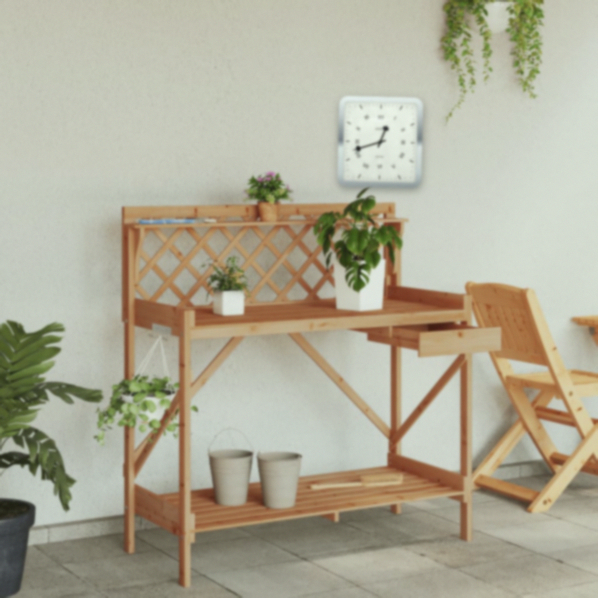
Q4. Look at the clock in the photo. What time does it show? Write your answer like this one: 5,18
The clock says 12,42
